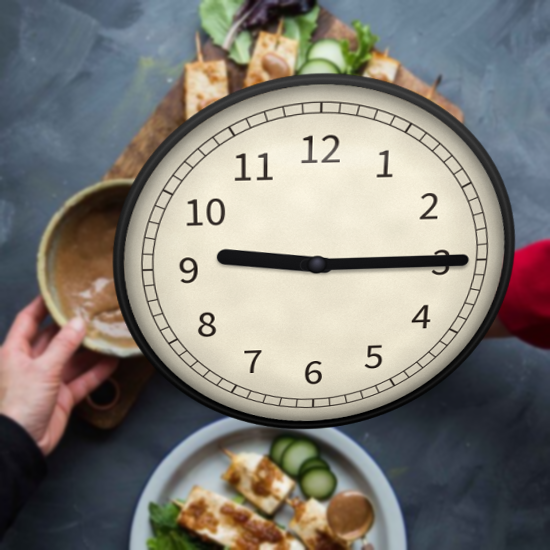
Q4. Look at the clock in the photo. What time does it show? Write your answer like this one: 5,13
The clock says 9,15
